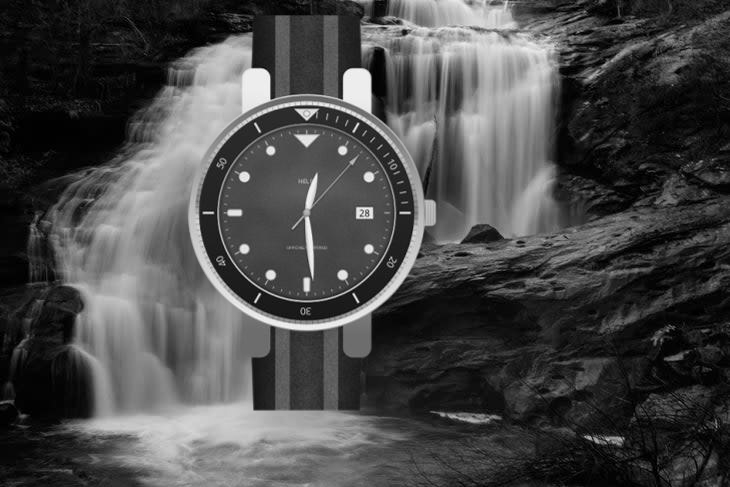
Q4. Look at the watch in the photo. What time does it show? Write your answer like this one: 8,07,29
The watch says 12,29,07
